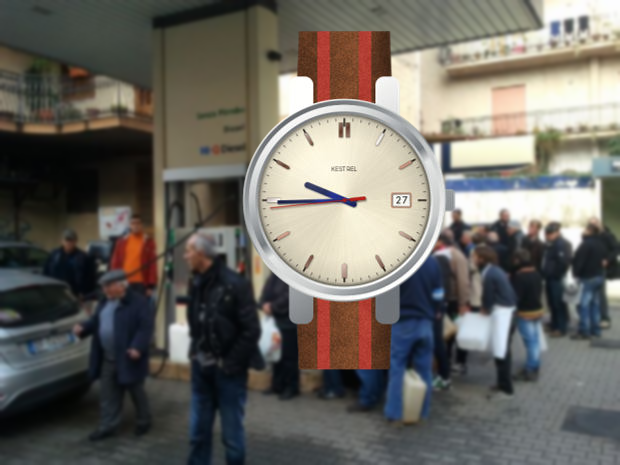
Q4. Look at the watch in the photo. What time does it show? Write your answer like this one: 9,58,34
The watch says 9,44,44
